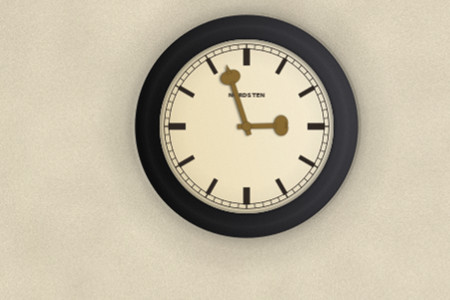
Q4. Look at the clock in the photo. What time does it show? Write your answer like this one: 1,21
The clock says 2,57
